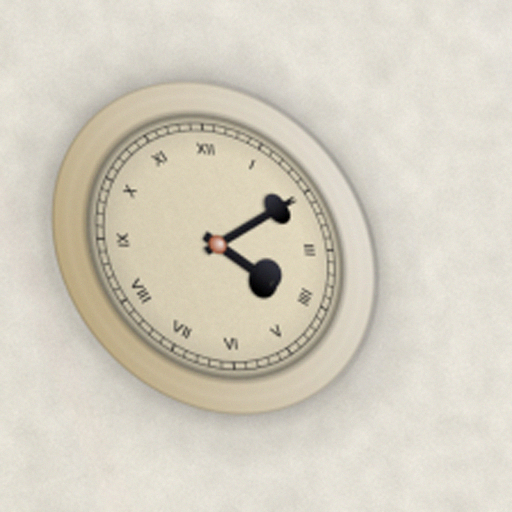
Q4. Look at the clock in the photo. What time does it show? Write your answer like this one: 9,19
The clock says 4,10
